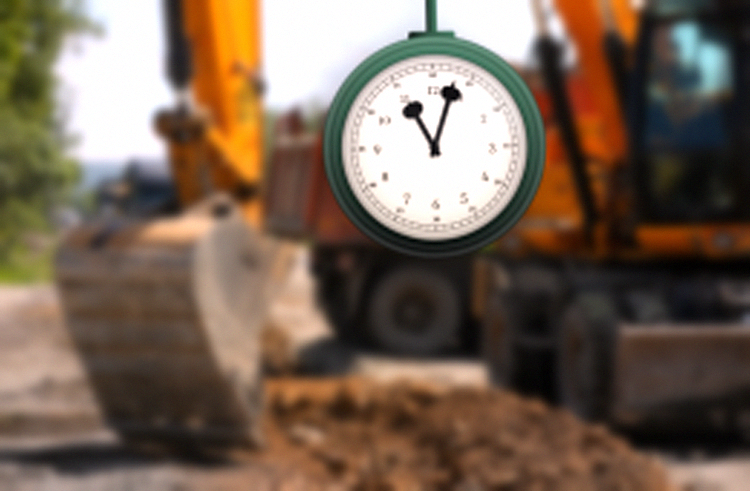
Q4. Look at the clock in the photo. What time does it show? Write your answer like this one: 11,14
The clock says 11,03
